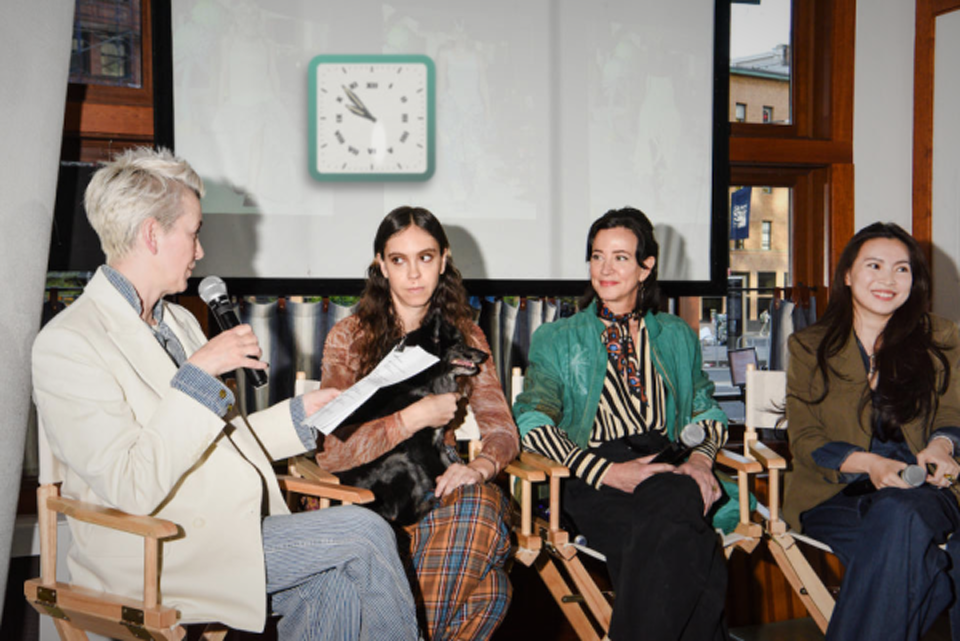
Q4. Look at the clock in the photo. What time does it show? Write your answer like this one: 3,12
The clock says 9,53
